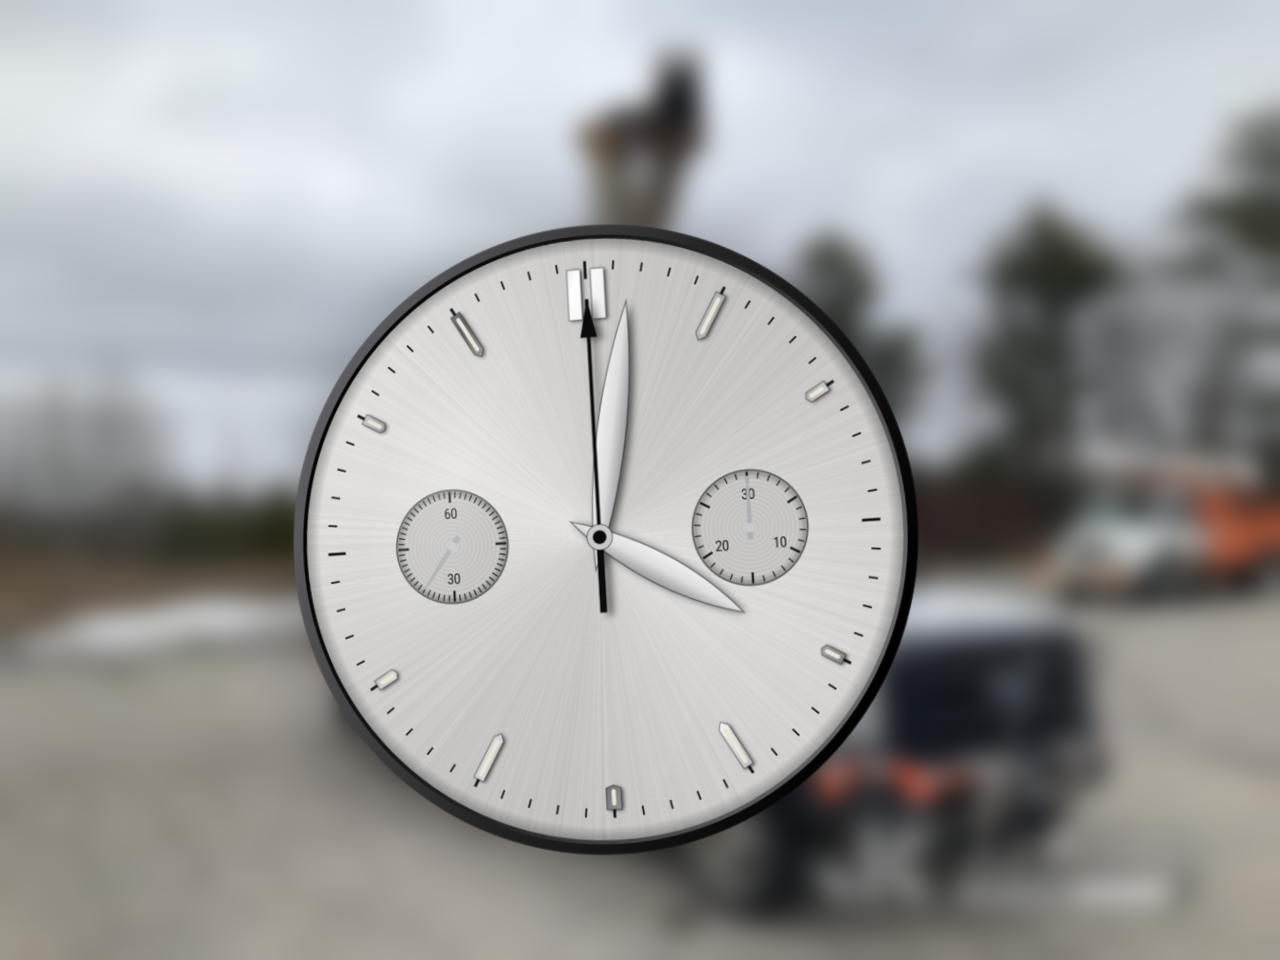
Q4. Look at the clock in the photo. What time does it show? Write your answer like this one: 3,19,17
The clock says 4,01,36
